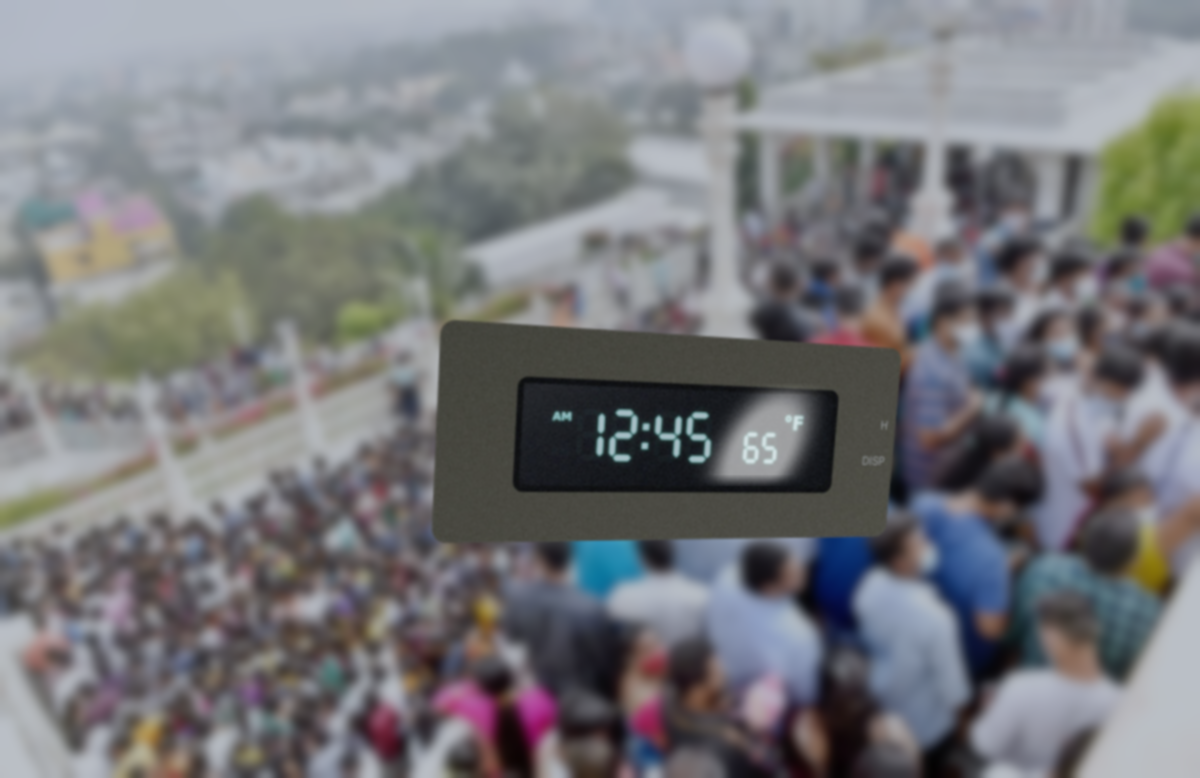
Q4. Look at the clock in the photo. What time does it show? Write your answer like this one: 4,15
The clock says 12,45
